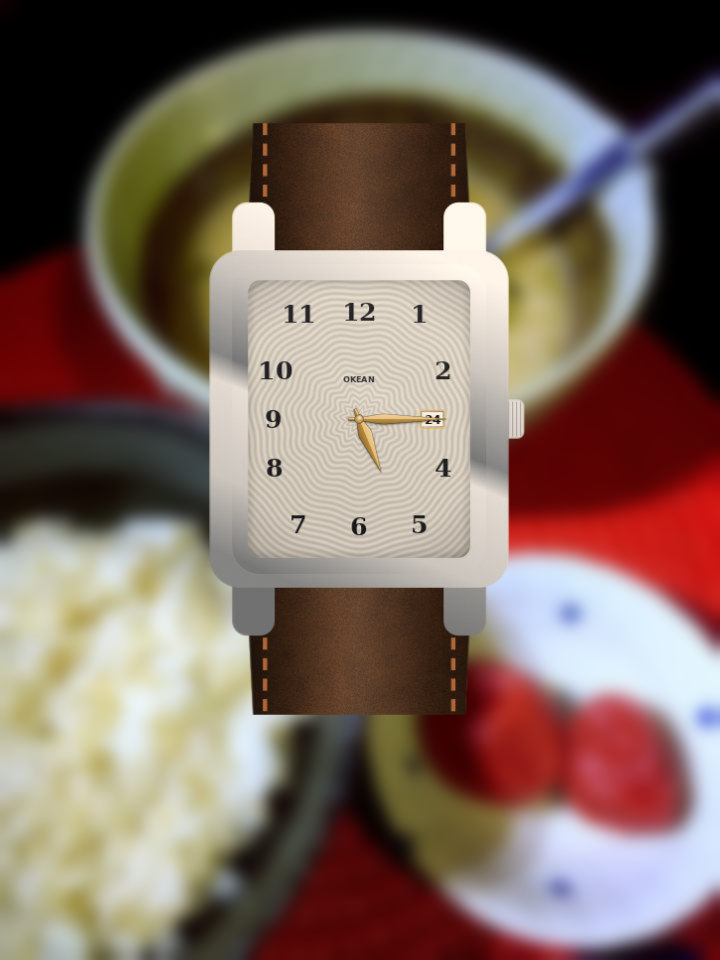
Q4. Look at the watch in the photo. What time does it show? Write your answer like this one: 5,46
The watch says 5,15
